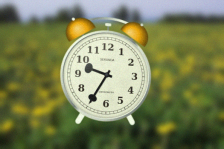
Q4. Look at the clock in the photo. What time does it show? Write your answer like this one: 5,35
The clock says 9,35
